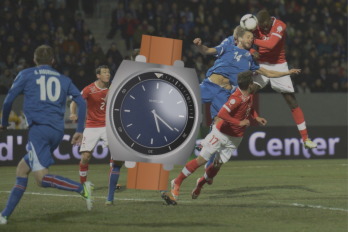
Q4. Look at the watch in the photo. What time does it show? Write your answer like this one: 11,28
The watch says 5,21
